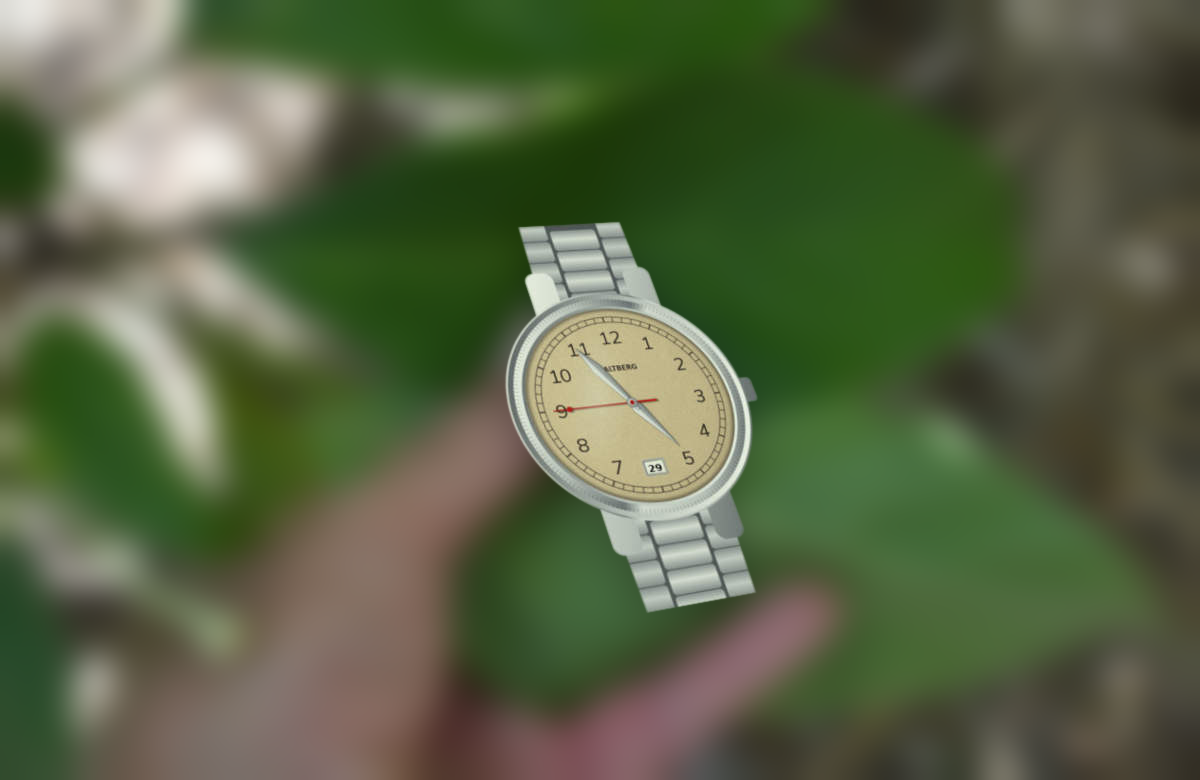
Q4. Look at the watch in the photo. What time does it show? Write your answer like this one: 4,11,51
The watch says 4,54,45
